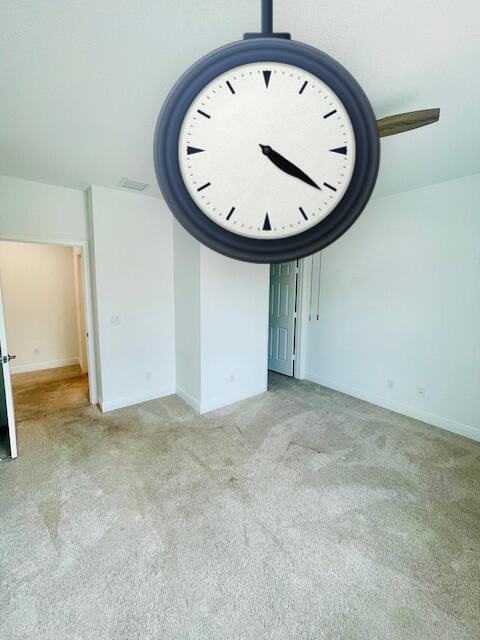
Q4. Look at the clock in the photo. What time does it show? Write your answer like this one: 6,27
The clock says 4,21
